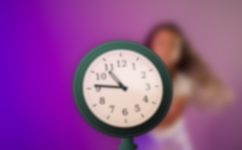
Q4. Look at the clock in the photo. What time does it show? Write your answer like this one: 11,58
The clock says 10,46
